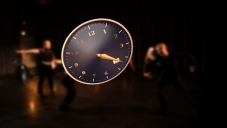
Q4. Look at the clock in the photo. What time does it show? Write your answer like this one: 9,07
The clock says 4,22
